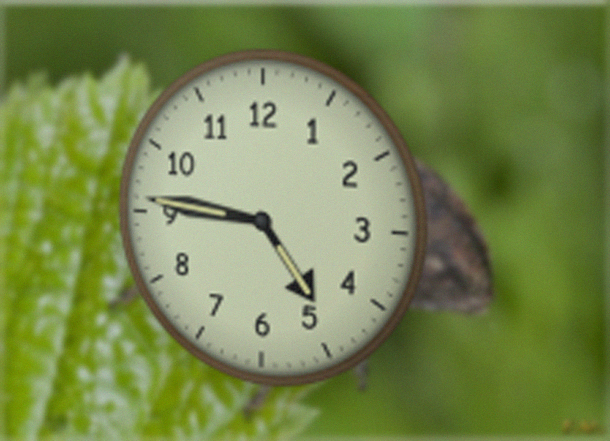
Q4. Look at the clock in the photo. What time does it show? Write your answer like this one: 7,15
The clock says 4,46
